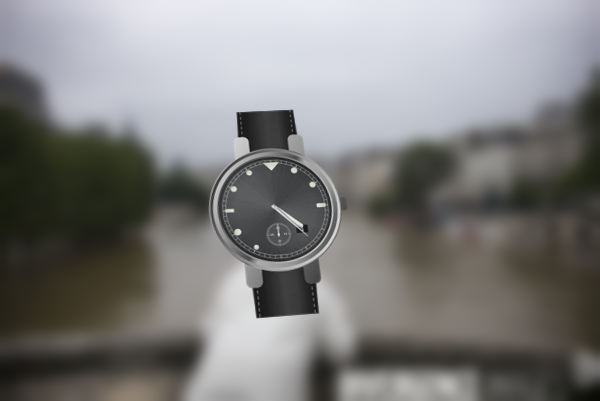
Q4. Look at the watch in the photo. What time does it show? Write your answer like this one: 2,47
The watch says 4,23
